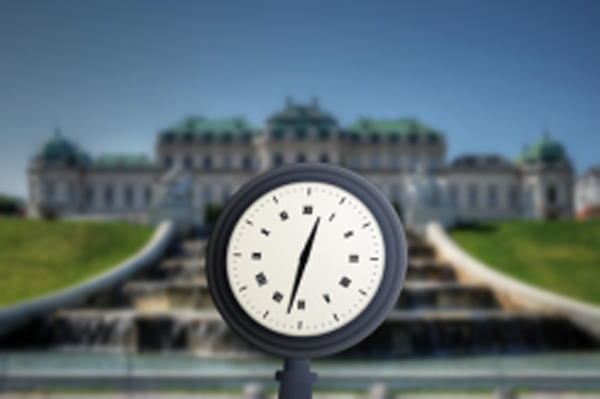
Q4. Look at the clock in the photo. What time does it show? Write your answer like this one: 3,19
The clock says 12,32
